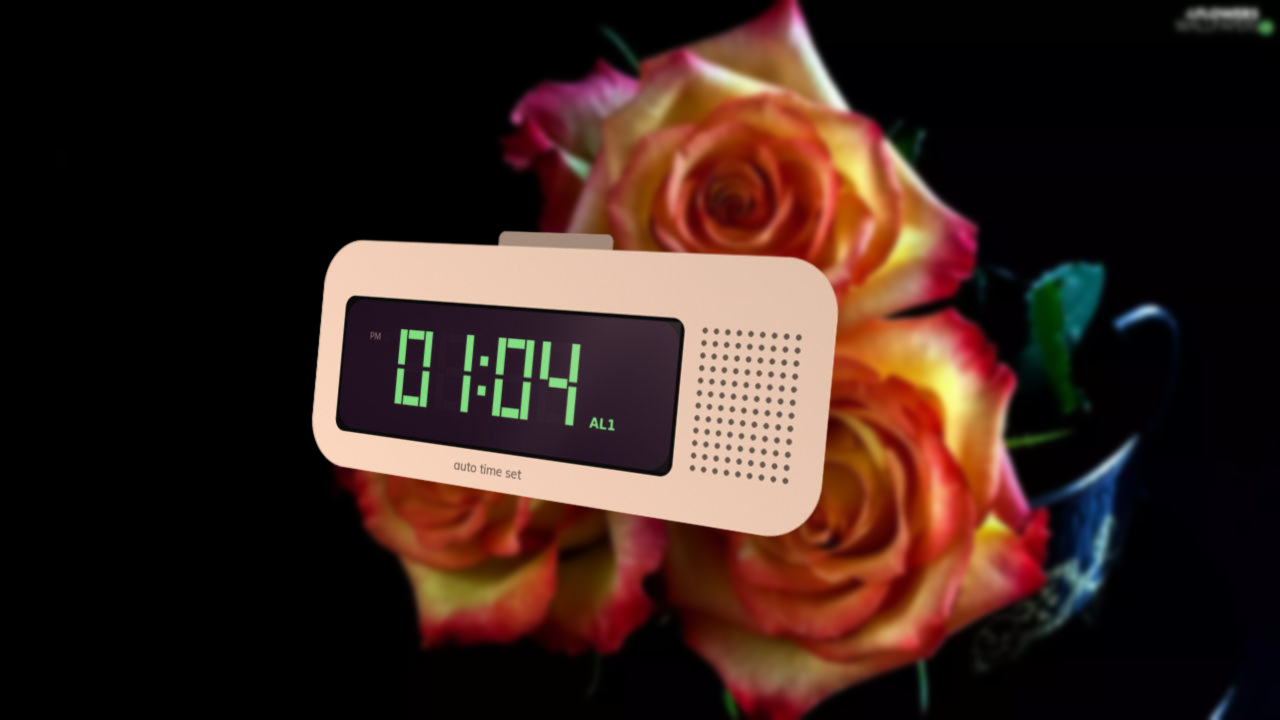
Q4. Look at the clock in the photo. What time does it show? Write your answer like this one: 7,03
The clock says 1,04
